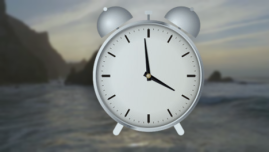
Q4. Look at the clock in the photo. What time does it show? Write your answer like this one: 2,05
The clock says 3,59
